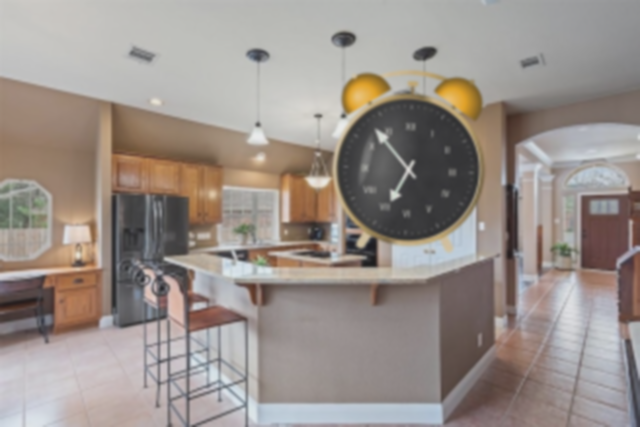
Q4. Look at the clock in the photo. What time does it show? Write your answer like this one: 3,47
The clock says 6,53
